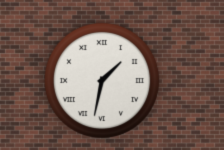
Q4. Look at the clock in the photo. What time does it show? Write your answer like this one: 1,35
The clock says 1,32
